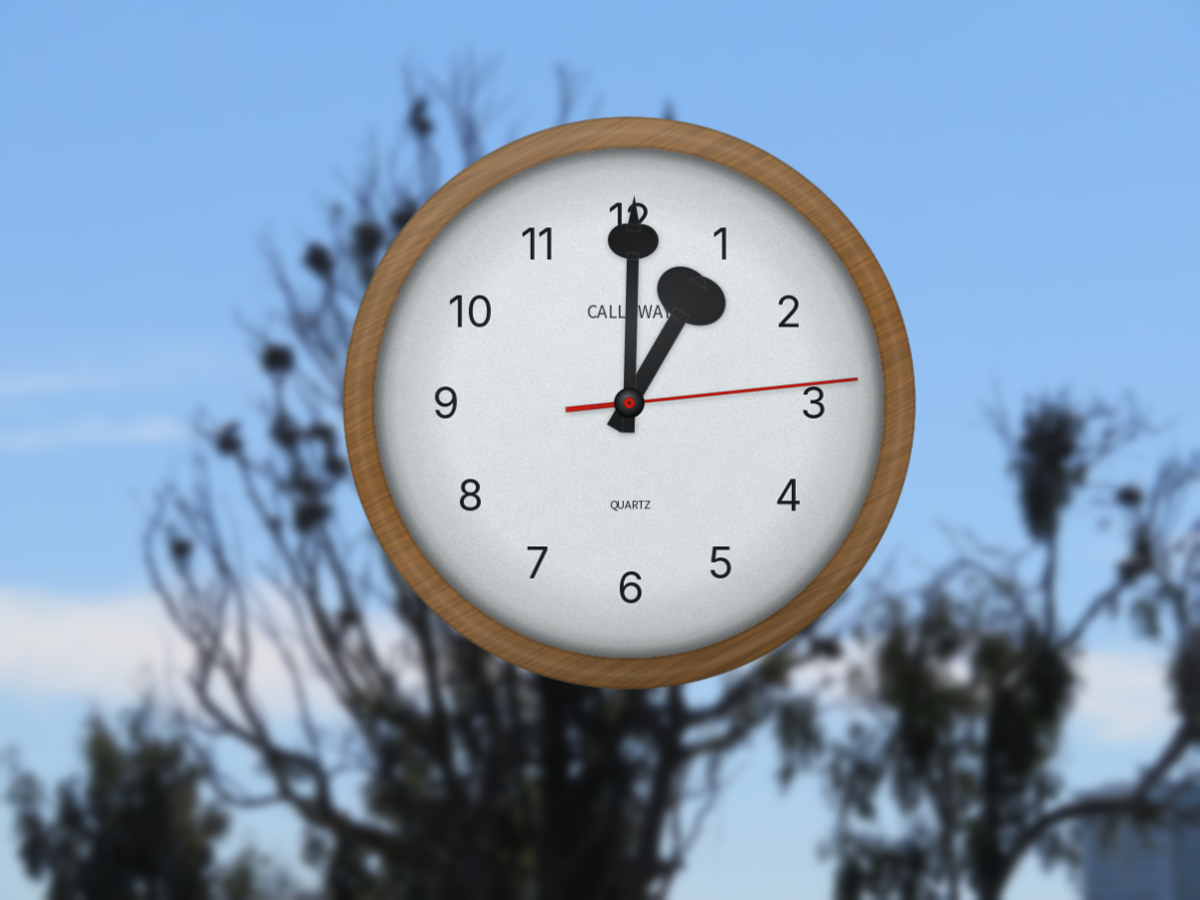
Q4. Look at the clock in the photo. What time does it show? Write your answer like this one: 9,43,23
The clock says 1,00,14
